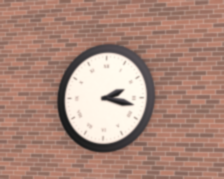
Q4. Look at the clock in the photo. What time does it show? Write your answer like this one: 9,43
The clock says 2,17
